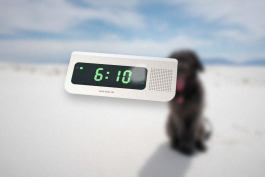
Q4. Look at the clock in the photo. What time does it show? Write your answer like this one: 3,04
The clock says 6,10
